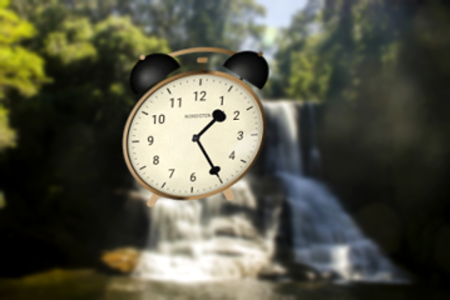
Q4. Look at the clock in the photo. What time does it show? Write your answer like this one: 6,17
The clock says 1,25
